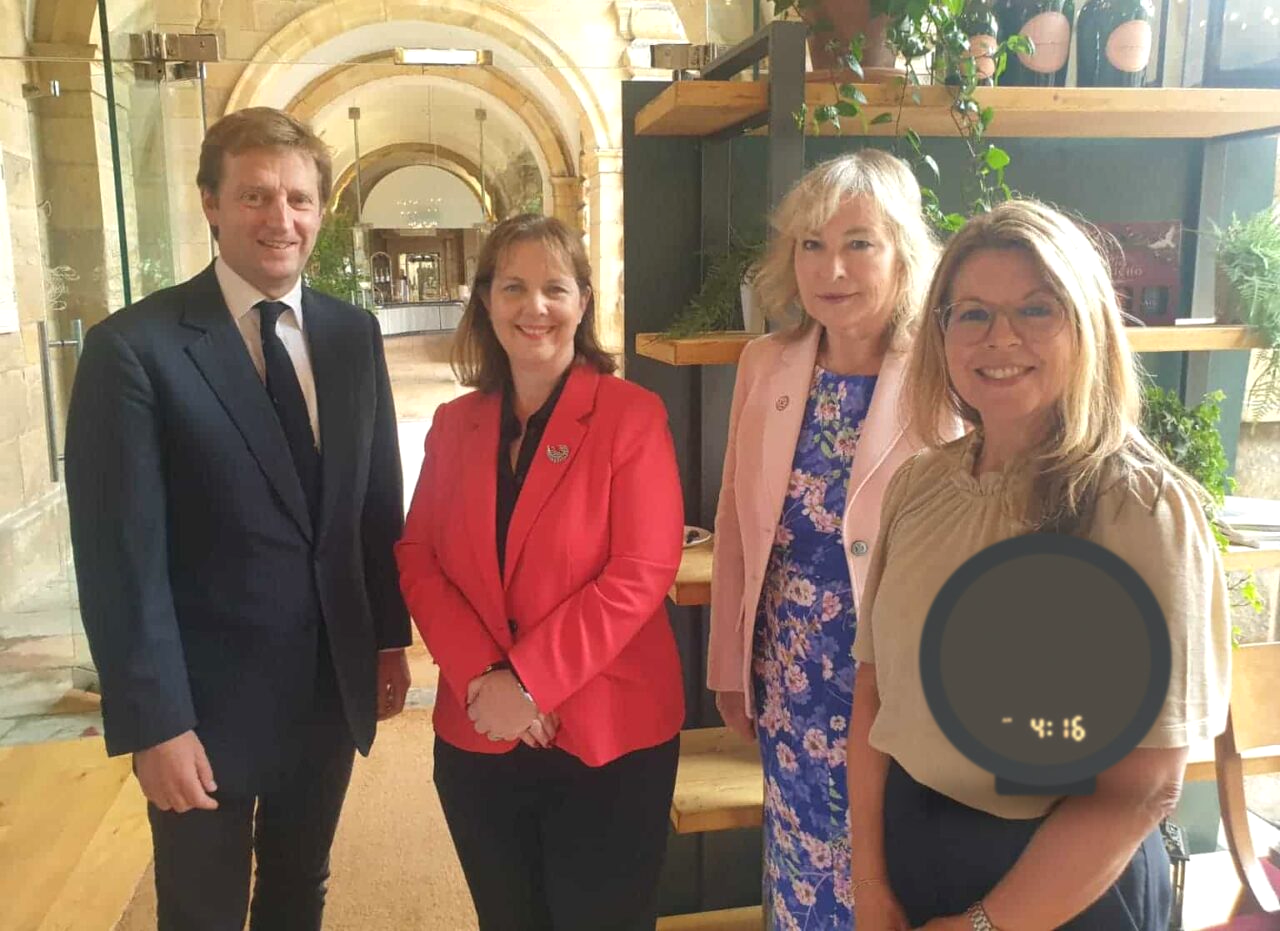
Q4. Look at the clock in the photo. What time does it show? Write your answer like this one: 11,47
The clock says 4,16
